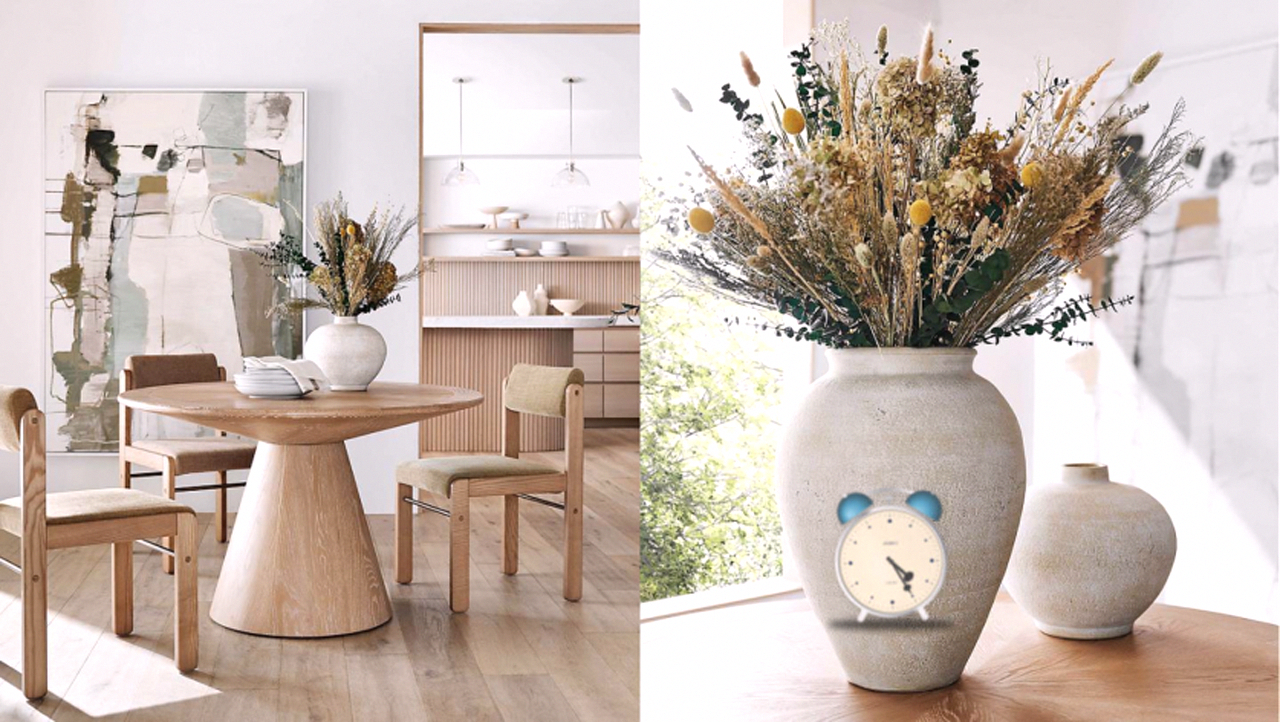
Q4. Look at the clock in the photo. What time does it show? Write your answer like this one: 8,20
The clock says 4,25
